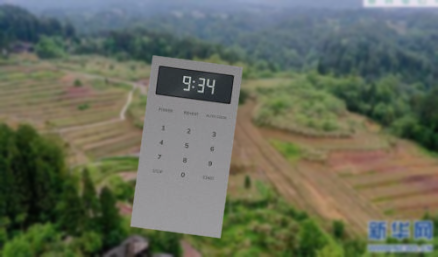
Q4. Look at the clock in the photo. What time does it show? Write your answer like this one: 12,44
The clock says 9,34
